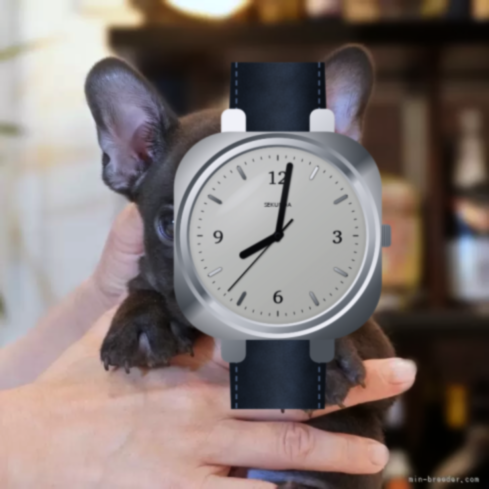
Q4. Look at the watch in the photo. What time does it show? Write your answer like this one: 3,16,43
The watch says 8,01,37
